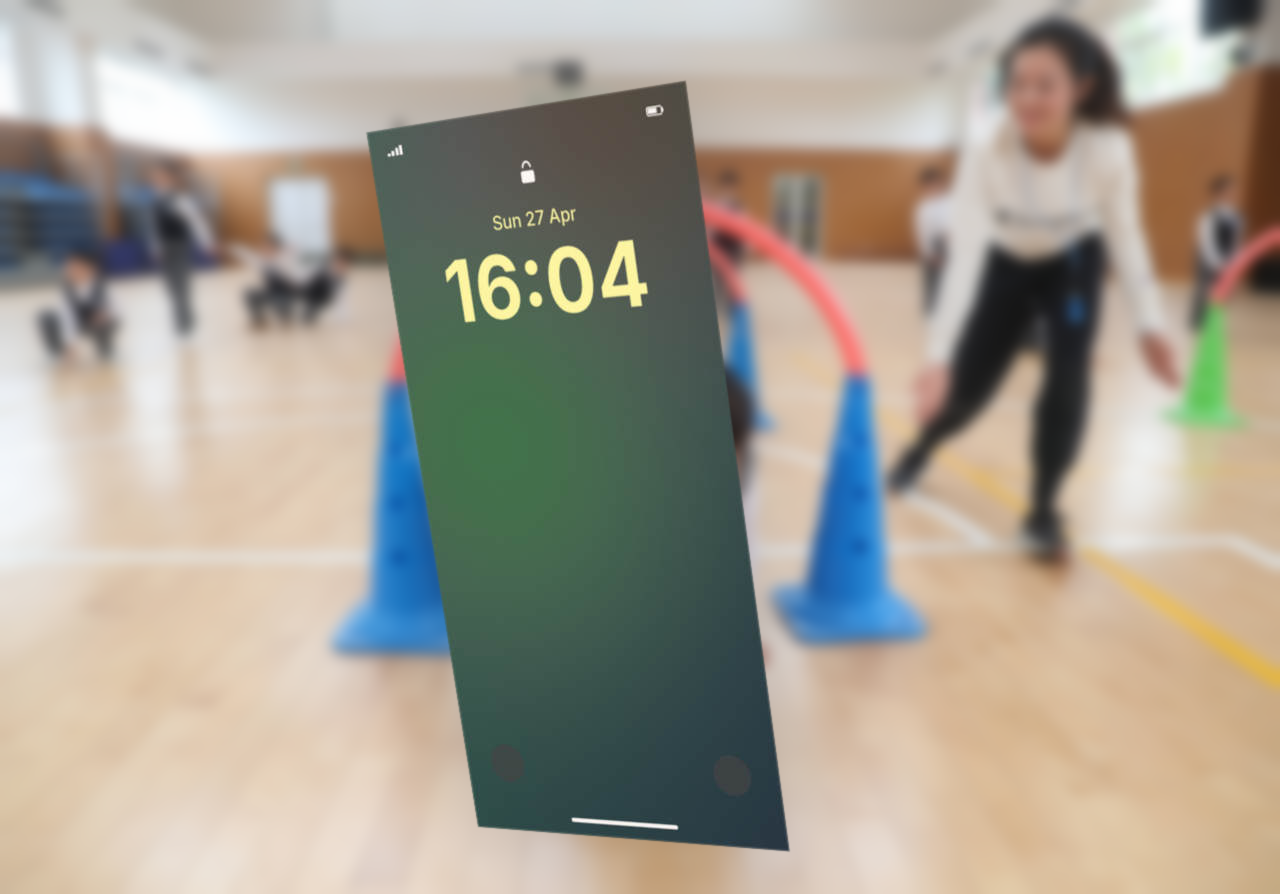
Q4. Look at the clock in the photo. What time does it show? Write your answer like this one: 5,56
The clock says 16,04
